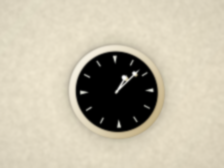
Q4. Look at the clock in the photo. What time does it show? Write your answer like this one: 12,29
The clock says 1,08
